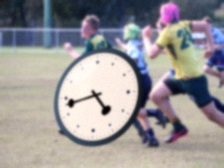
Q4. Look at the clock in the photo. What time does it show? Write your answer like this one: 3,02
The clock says 4,43
